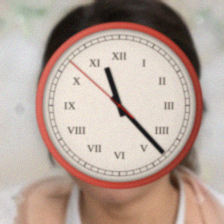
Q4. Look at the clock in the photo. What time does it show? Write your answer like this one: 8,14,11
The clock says 11,22,52
